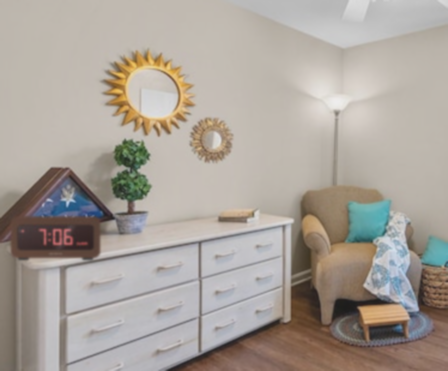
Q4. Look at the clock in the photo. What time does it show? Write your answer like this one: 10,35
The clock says 7,06
